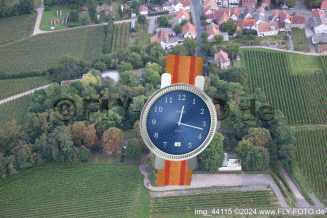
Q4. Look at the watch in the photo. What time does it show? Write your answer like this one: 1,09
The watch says 12,17
